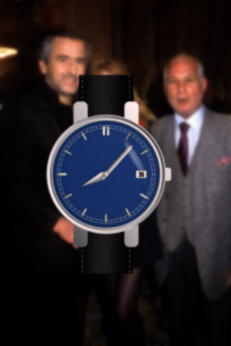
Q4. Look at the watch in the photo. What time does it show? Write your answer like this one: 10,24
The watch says 8,07
